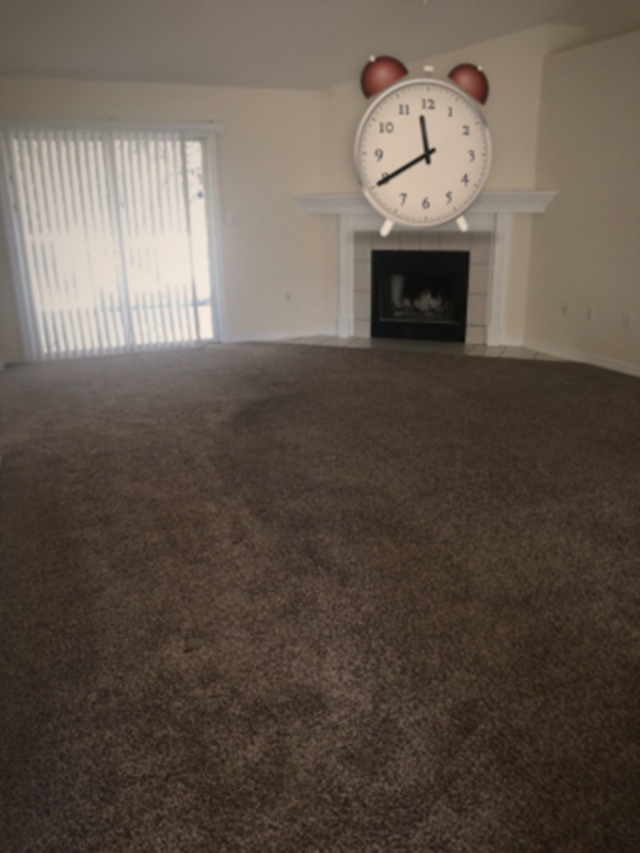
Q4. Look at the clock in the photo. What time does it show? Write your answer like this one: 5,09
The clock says 11,40
